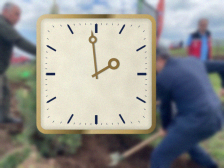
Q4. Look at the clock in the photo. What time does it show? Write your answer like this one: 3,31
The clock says 1,59
